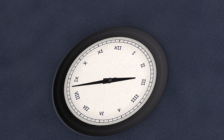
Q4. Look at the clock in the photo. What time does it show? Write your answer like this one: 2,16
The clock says 2,43
